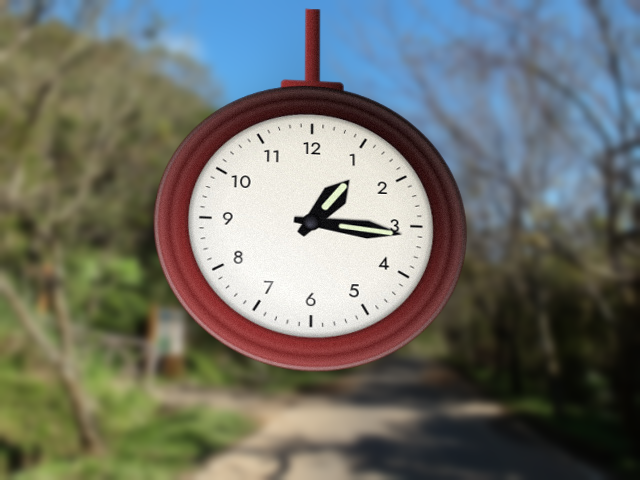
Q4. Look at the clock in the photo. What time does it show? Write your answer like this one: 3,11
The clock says 1,16
